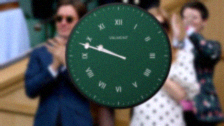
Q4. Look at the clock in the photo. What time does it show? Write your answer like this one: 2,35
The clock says 9,48
